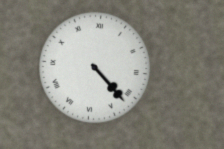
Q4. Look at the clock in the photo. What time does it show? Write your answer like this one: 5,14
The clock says 4,22
